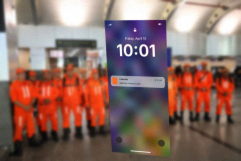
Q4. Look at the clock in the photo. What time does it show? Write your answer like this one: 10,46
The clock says 10,01
